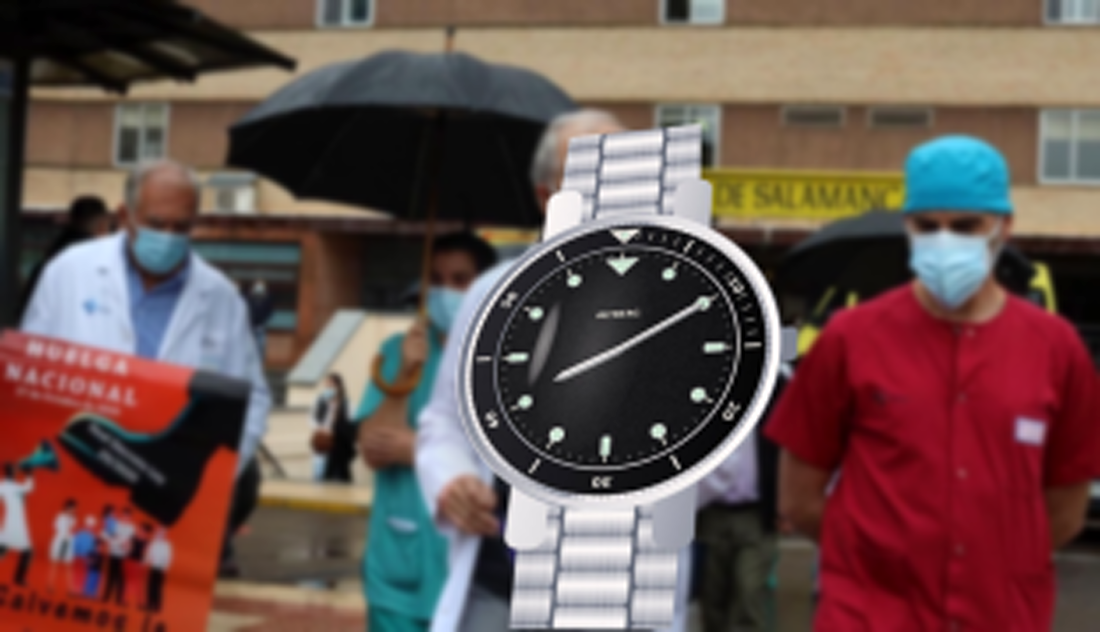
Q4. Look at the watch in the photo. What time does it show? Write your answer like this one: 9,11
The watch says 8,10
